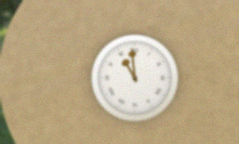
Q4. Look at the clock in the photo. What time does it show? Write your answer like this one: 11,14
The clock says 10,59
